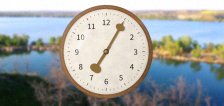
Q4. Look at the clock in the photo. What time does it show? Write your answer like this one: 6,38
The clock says 7,05
